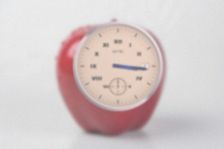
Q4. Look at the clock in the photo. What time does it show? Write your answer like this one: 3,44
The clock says 3,16
